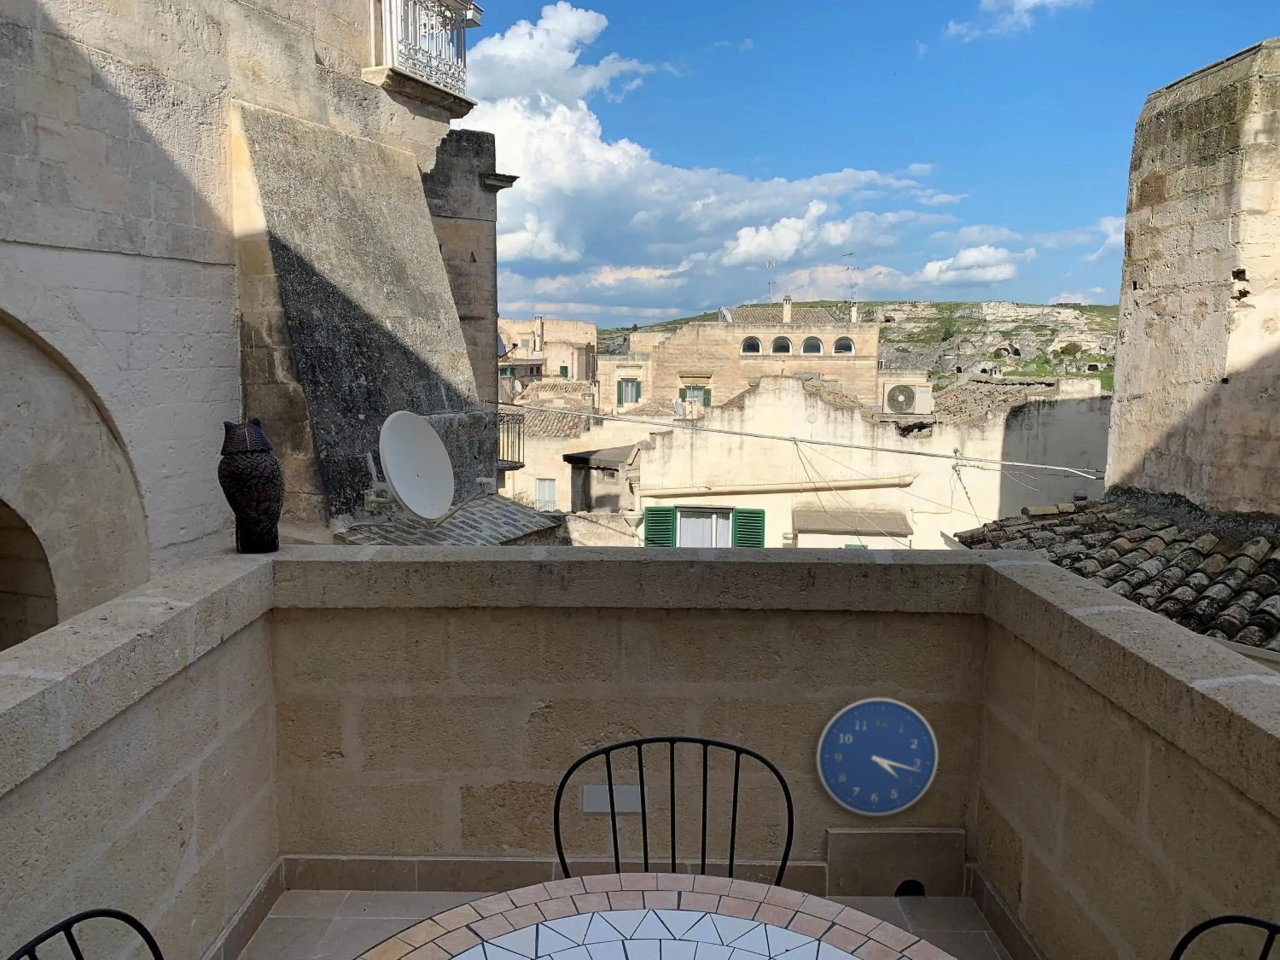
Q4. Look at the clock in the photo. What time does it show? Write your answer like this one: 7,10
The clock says 4,17
